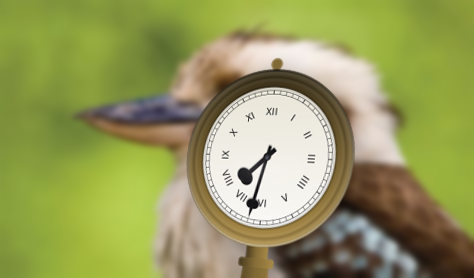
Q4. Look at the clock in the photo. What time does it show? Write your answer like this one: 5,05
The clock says 7,32
